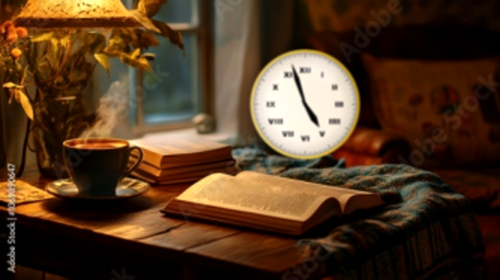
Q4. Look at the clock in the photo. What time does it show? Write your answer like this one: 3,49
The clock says 4,57
